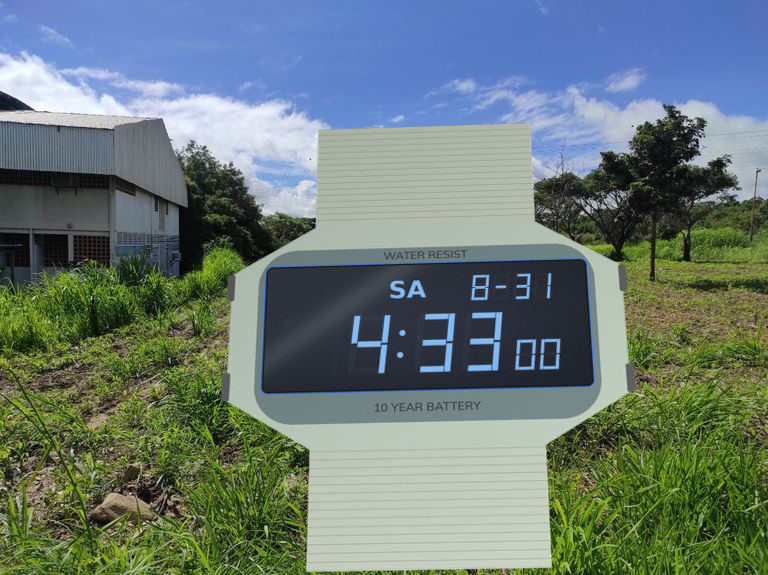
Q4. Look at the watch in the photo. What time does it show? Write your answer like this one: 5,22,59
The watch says 4,33,00
